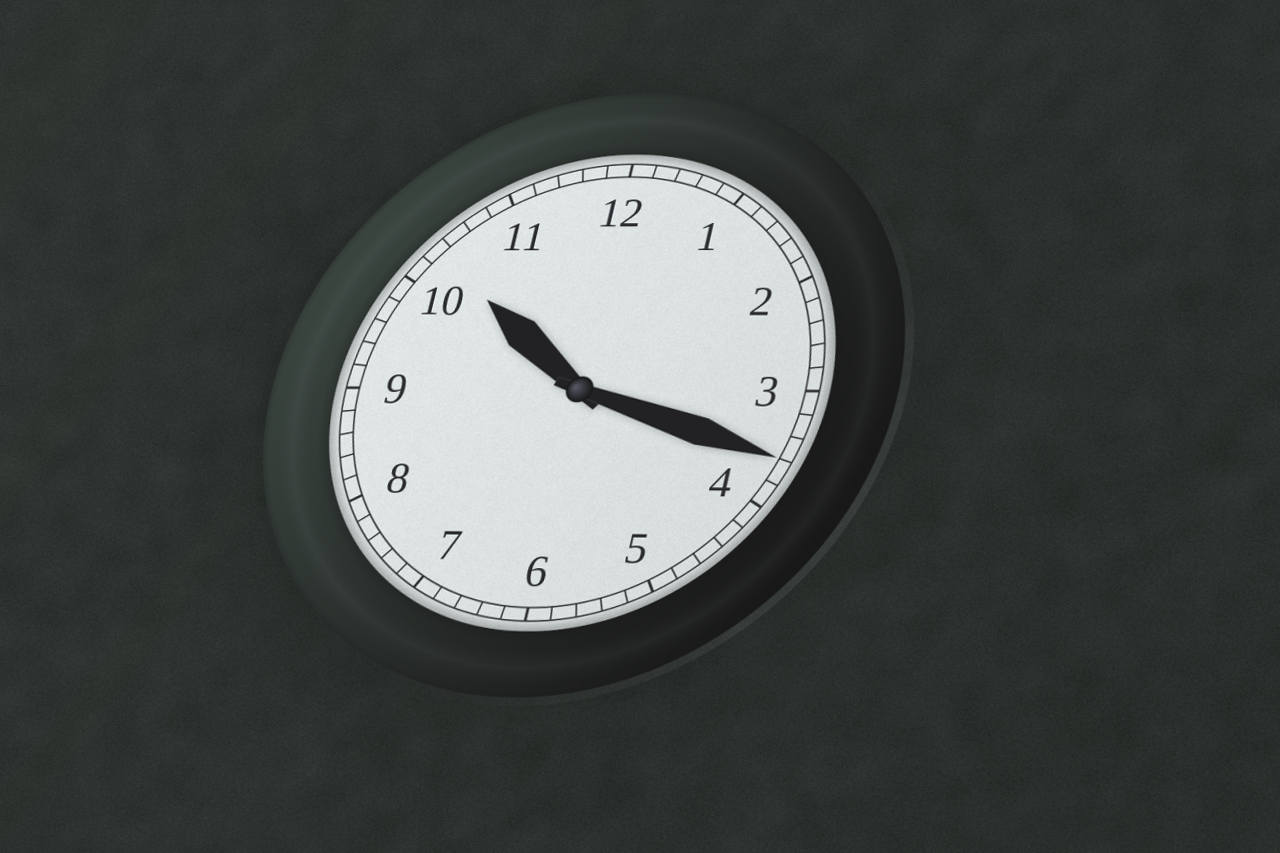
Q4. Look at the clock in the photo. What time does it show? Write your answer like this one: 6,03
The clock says 10,18
